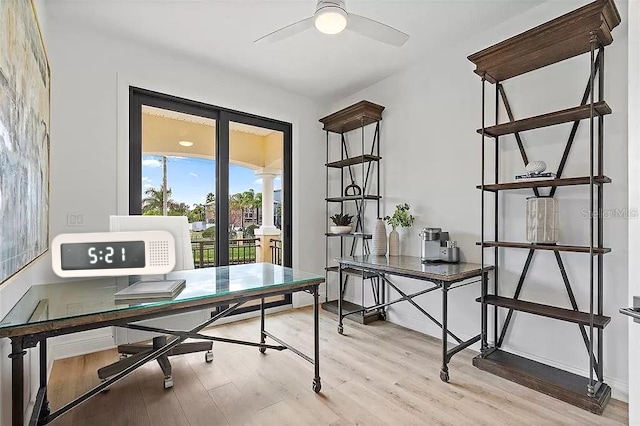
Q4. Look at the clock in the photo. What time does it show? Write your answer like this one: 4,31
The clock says 5,21
